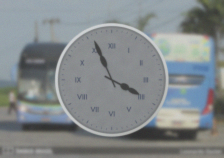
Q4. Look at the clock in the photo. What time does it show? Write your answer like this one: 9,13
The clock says 3,56
